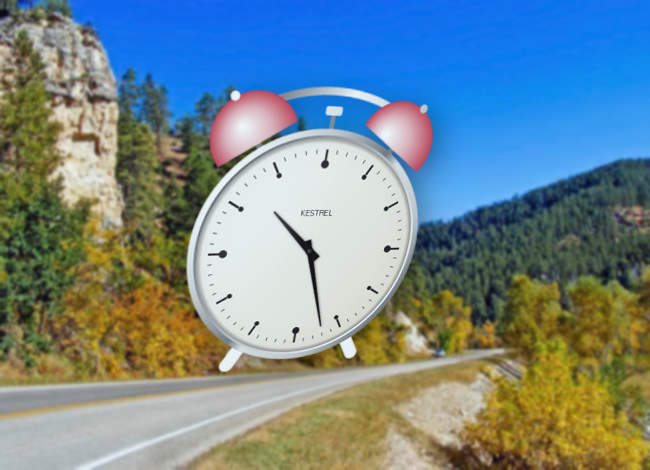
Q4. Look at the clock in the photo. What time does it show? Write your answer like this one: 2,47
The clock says 10,27
